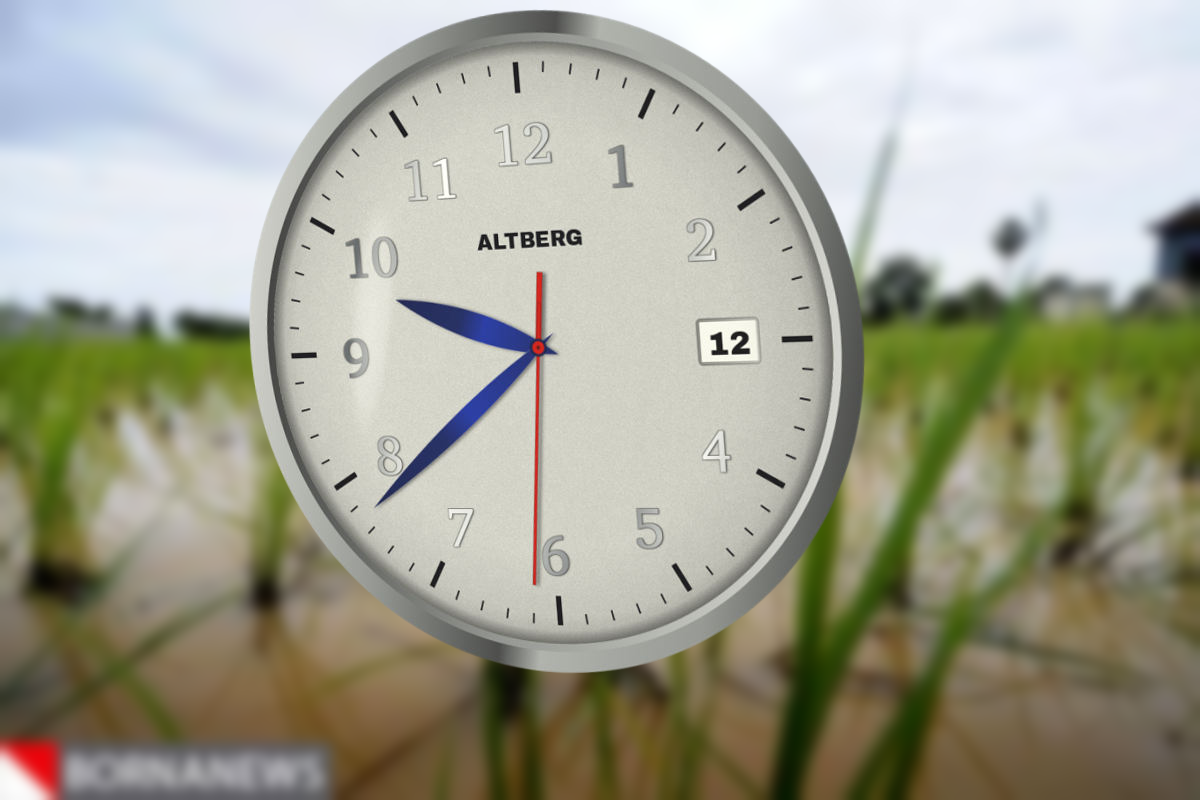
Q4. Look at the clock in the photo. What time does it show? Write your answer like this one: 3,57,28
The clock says 9,38,31
